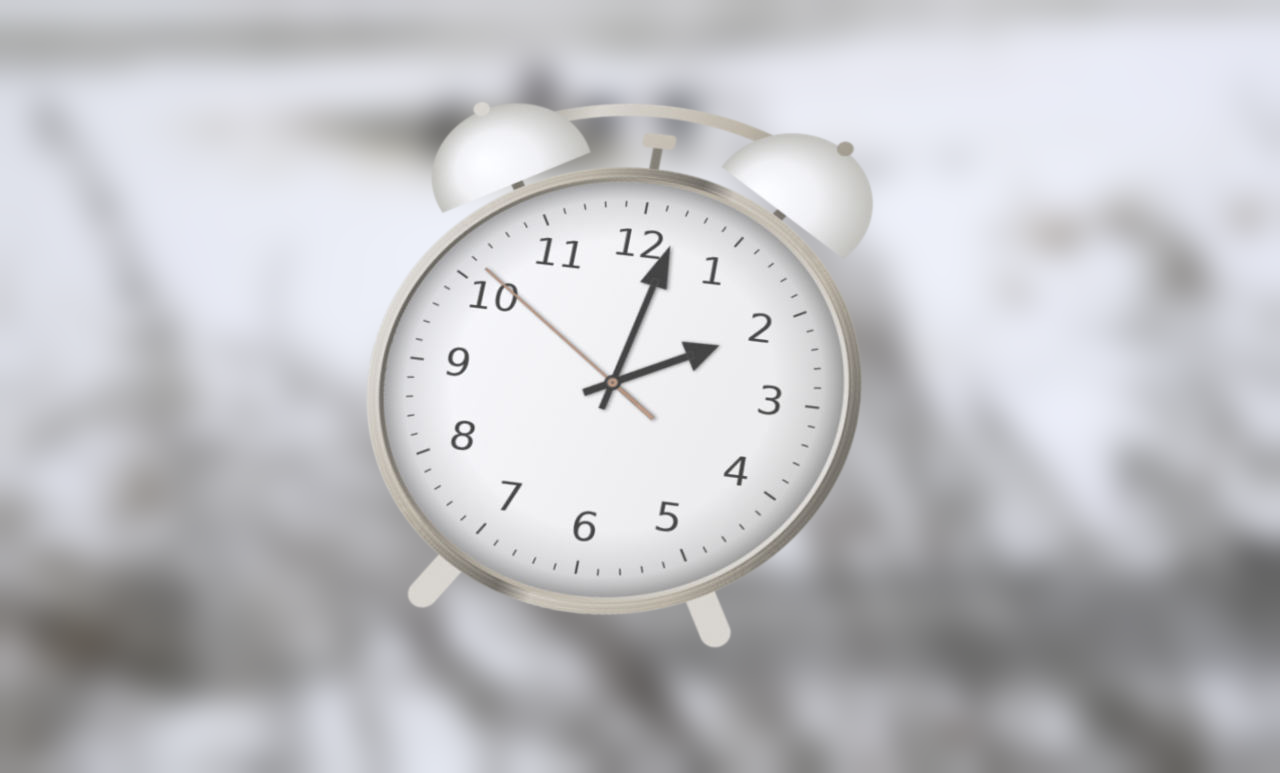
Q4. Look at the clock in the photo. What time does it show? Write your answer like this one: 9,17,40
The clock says 2,01,51
